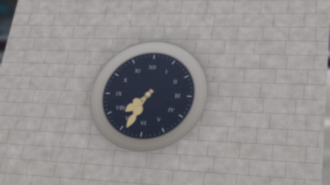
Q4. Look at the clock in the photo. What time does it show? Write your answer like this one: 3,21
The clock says 7,34
